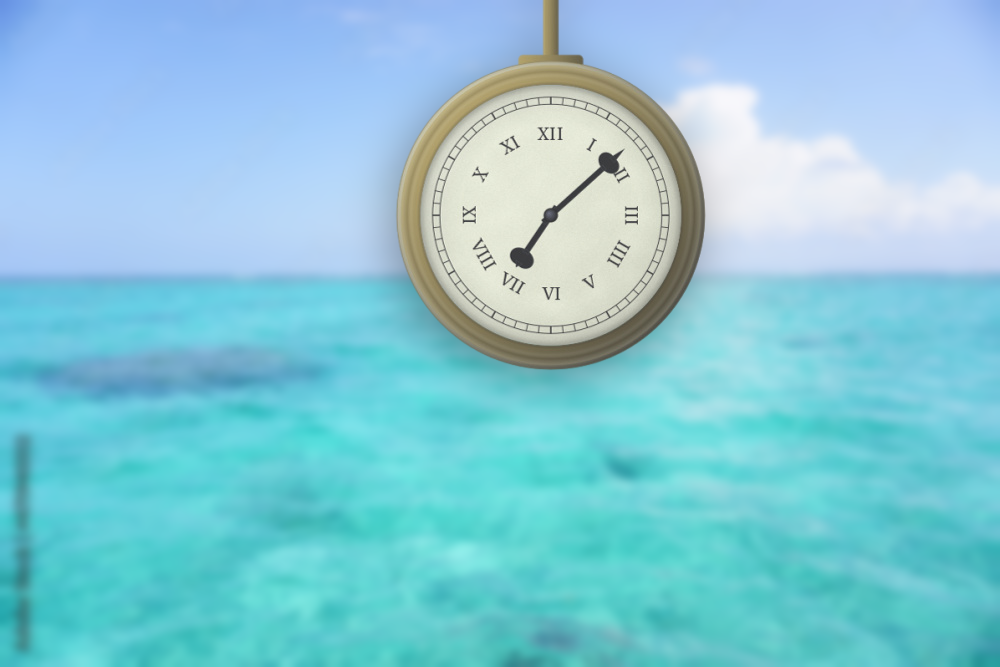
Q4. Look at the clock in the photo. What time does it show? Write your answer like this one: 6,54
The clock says 7,08
